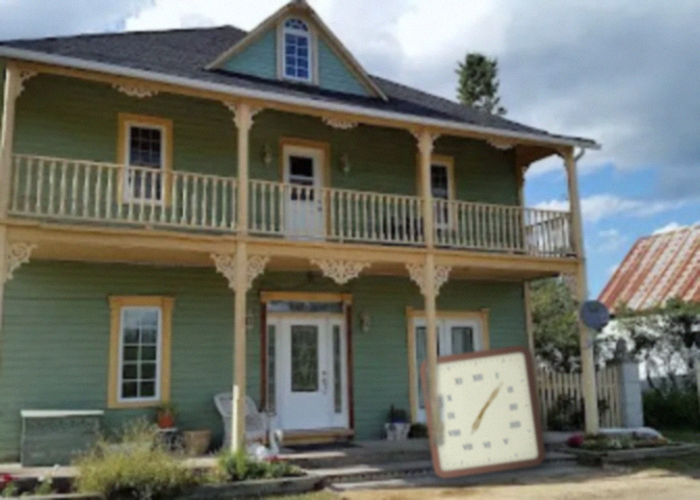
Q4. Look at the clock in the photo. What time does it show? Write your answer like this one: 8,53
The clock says 7,07
